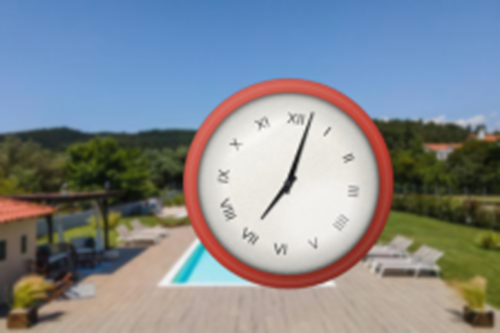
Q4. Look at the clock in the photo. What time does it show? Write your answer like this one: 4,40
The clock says 7,02
